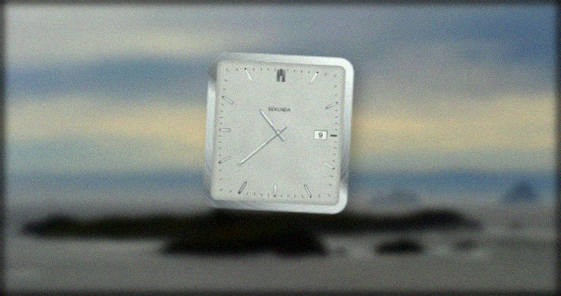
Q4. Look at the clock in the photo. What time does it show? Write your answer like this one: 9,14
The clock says 10,38
